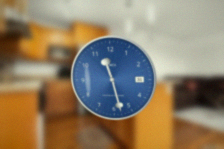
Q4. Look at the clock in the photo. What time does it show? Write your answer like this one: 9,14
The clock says 11,28
